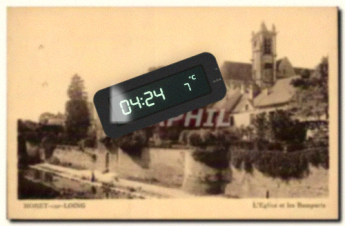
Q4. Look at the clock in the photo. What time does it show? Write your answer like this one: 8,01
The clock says 4,24
